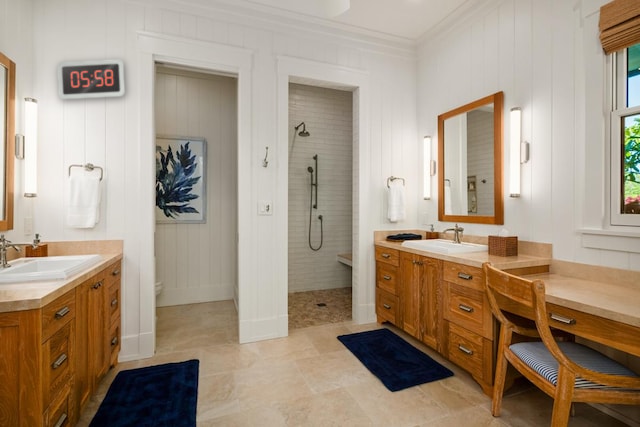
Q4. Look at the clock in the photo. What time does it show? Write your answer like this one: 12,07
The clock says 5,58
